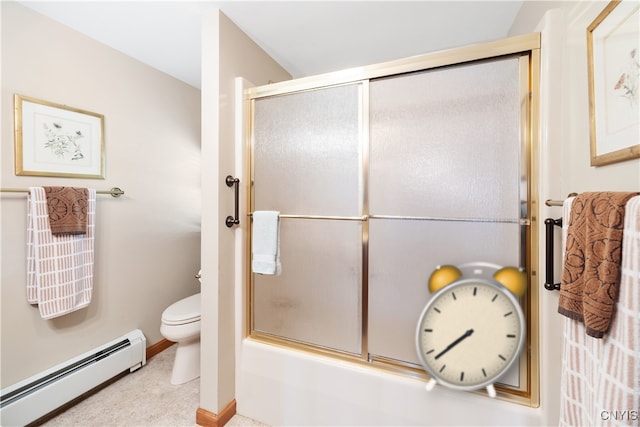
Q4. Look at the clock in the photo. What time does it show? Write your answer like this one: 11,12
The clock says 7,38
